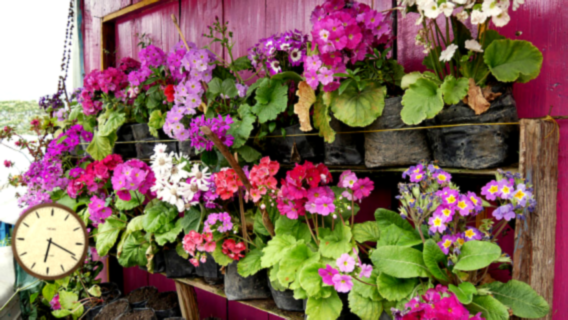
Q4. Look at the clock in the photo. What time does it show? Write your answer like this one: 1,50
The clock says 6,19
